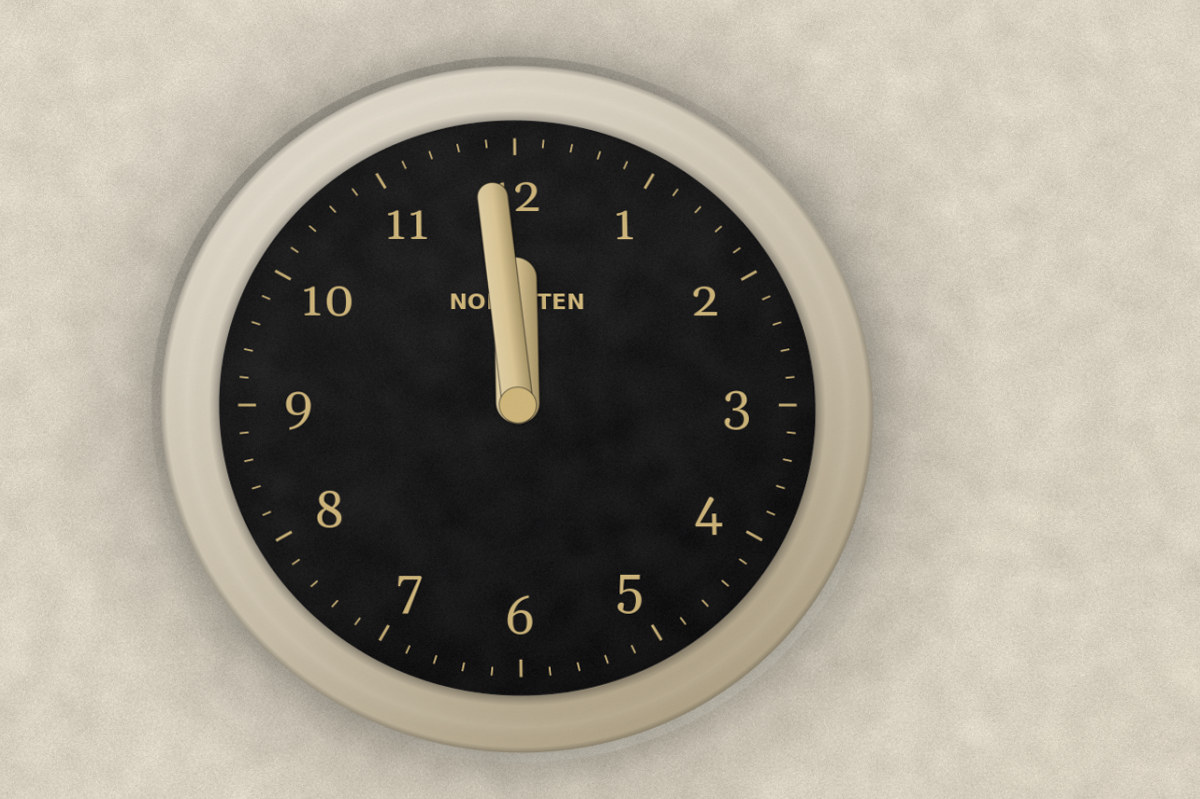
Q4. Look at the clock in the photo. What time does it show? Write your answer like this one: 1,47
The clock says 11,59
